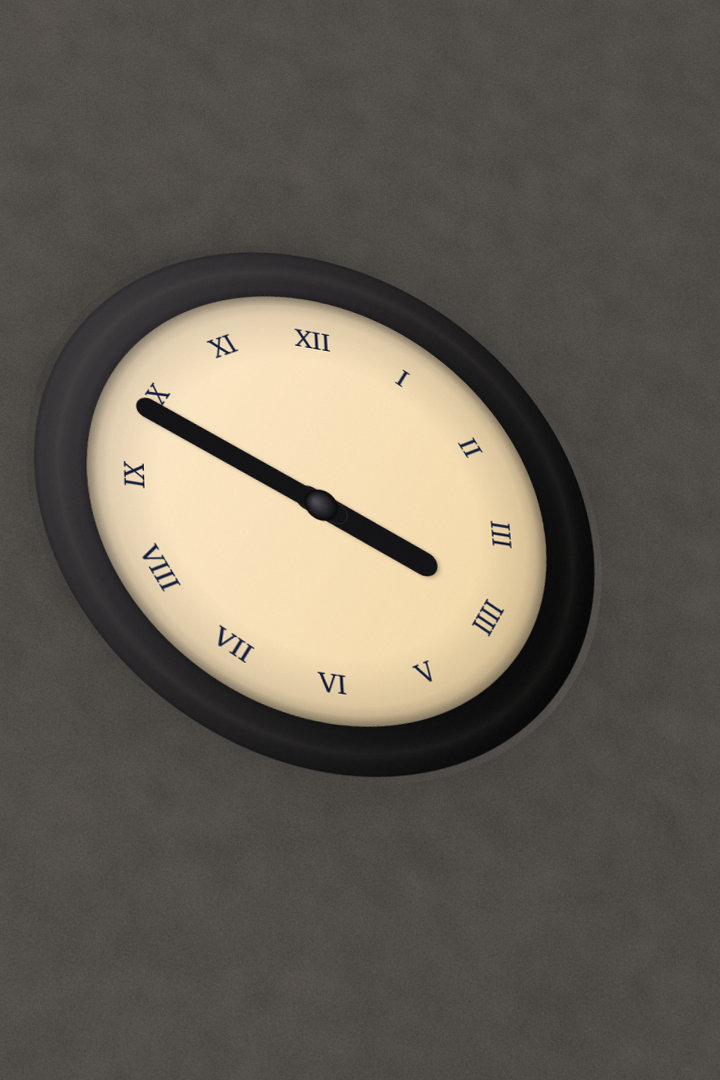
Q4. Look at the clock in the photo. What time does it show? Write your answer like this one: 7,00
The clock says 3,49
